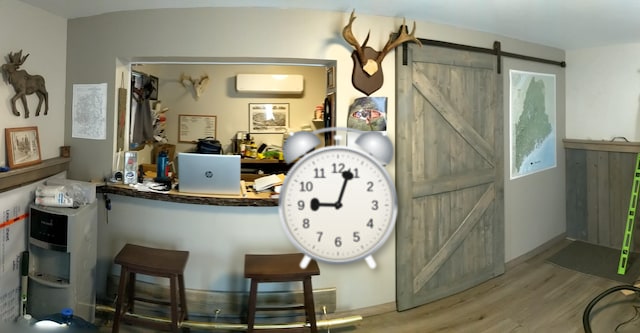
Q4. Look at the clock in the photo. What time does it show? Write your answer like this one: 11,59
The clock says 9,03
